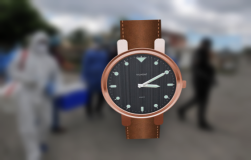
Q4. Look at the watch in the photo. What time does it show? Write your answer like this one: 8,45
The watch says 3,10
